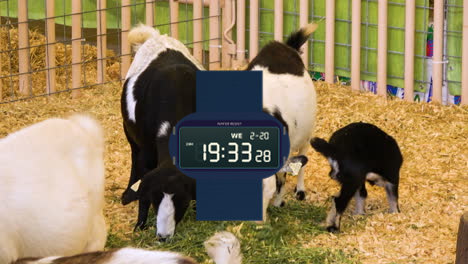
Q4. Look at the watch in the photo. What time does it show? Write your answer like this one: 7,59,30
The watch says 19,33,28
